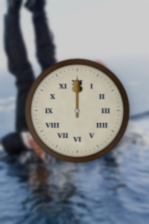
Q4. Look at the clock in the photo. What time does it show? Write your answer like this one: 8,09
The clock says 12,00
